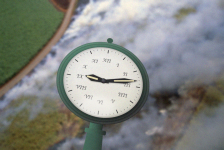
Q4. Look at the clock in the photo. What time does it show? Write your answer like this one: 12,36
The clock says 9,13
